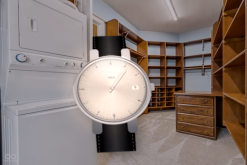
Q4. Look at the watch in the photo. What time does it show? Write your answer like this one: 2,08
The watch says 1,06
